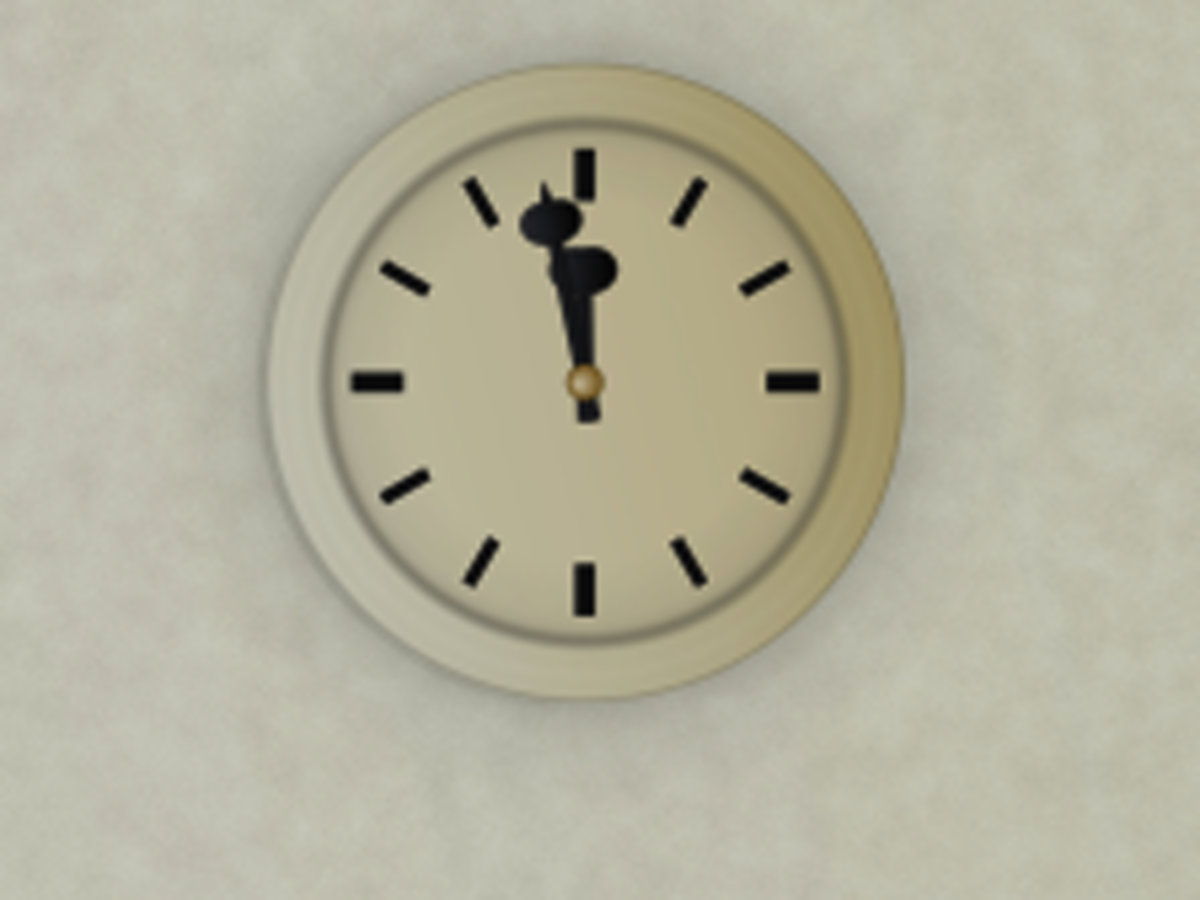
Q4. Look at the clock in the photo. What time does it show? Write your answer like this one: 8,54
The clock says 11,58
